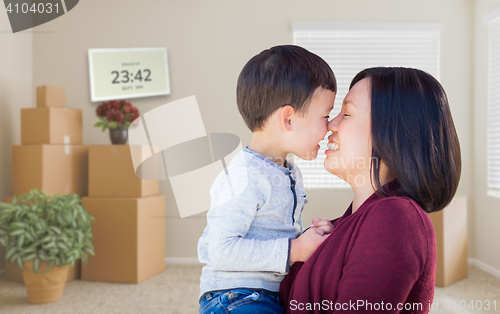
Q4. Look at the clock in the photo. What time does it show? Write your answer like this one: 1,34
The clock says 23,42
